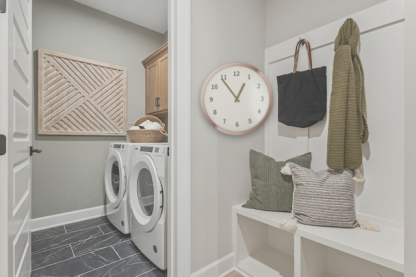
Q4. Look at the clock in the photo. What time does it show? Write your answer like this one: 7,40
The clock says 12,54
